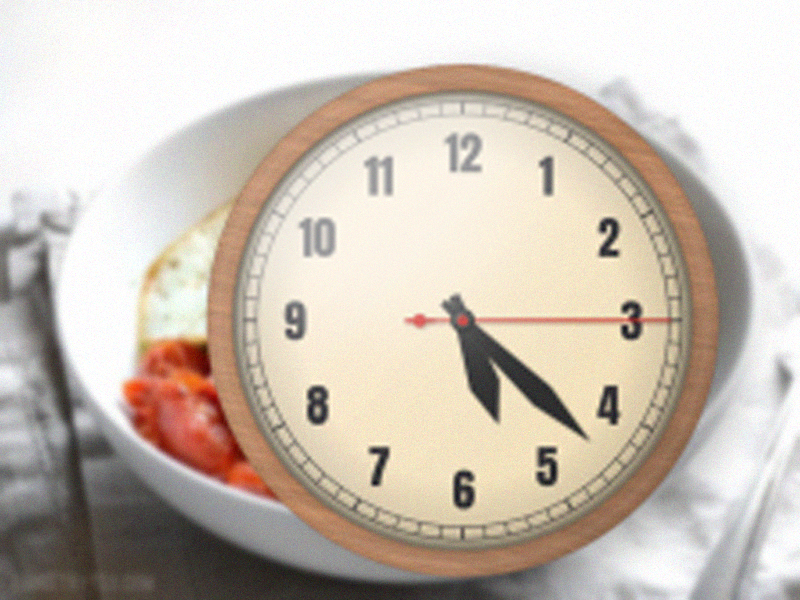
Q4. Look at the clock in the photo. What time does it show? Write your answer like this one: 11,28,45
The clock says 5,22,15
